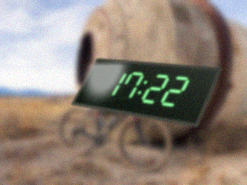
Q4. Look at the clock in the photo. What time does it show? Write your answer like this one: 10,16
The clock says 17,22
